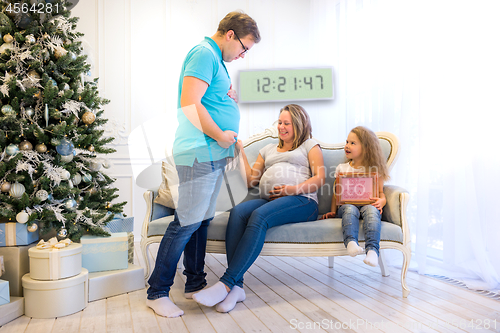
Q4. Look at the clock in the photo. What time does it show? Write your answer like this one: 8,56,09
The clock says 12,21,47
